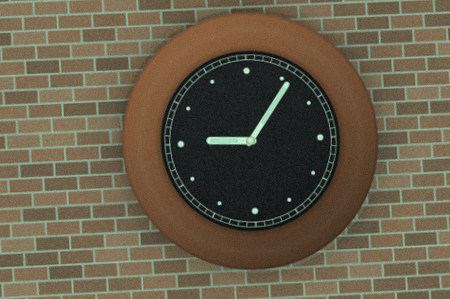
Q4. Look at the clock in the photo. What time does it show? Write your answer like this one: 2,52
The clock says 9,06
